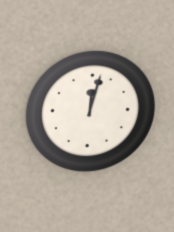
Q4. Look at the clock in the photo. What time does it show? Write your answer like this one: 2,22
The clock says 12,02
